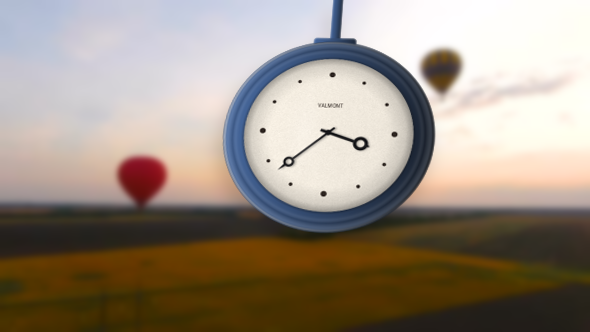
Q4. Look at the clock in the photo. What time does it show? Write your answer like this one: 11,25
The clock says 3,38
